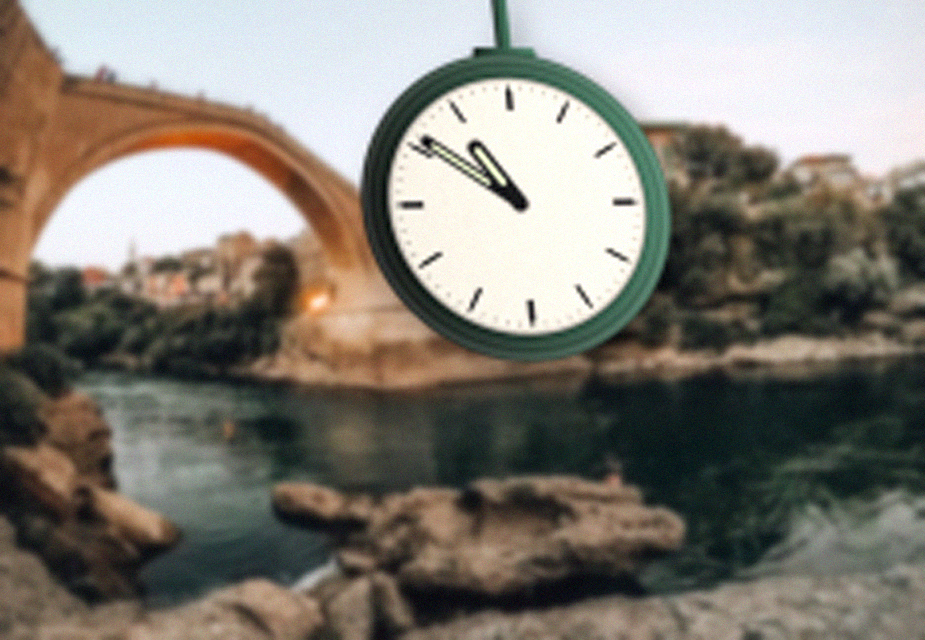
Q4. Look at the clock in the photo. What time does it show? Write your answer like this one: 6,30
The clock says 10,51
